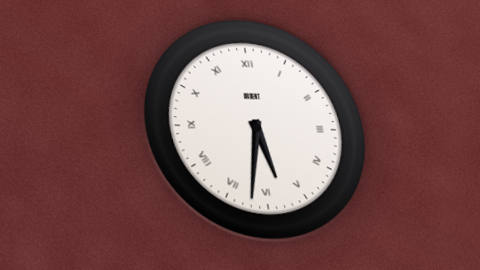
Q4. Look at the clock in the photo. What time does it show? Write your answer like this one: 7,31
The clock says 5,32
